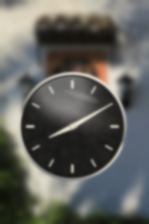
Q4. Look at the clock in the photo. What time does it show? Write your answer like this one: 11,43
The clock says 8,10
